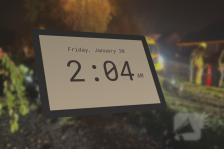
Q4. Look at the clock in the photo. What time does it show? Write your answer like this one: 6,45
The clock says 2,04
